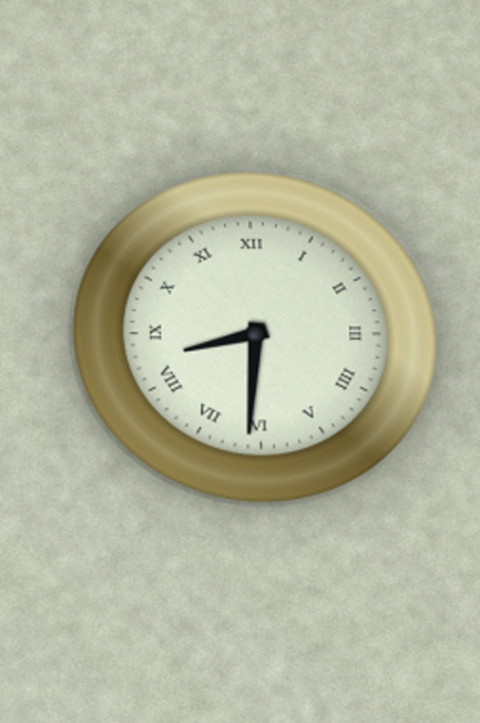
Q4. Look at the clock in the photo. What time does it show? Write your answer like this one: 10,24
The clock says 8,31
